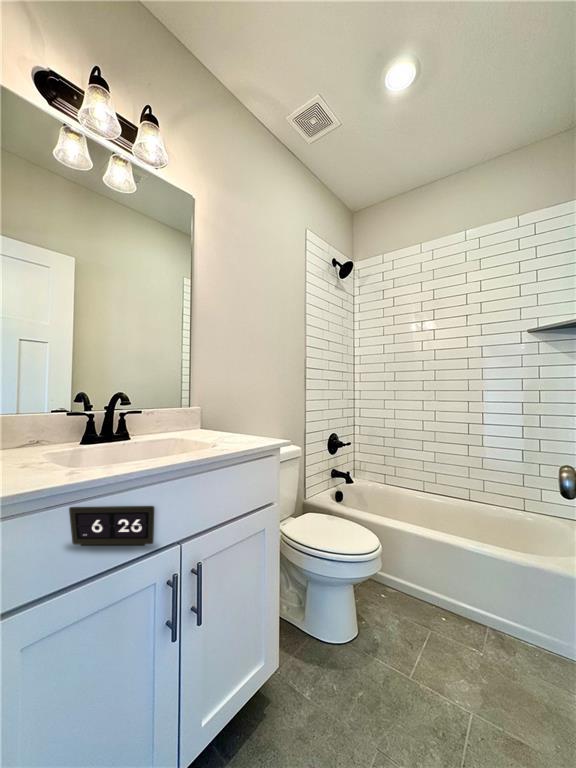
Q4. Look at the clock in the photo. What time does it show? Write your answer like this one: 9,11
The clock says 6,26
